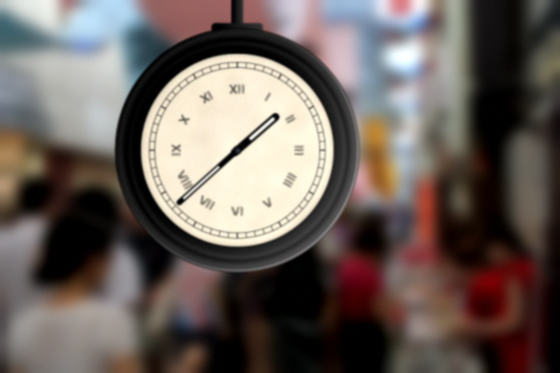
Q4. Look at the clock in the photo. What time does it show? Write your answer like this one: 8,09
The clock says 1,38
